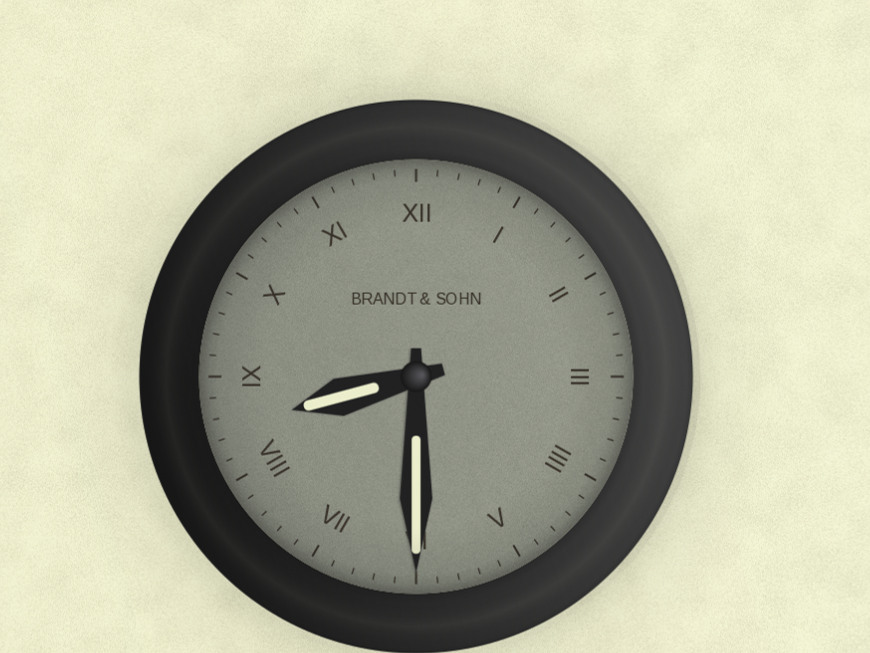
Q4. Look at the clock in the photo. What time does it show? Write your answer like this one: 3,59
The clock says 8,30
